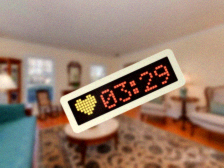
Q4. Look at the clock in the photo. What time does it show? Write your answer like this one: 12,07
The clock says 3,29
